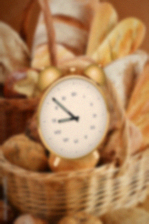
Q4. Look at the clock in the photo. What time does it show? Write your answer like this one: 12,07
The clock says 8,52
